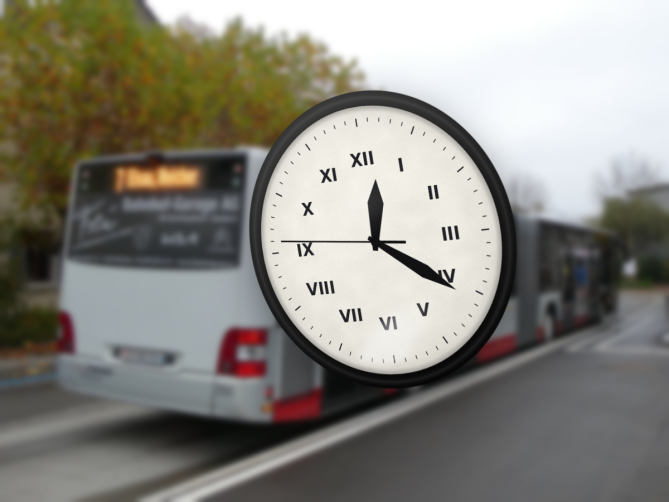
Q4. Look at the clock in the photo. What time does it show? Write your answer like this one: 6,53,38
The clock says 12,20,46
